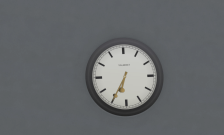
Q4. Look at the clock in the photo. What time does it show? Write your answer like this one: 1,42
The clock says 6,35
